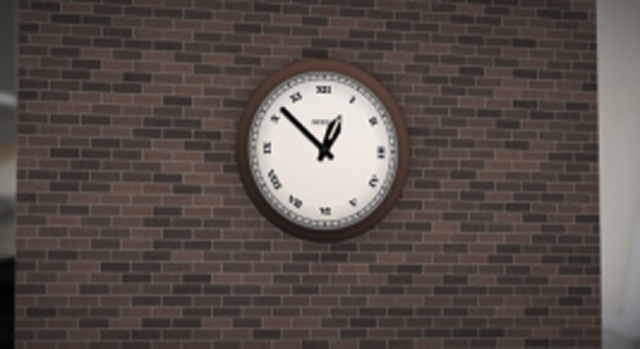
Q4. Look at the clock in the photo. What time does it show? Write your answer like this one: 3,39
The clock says 12,52
